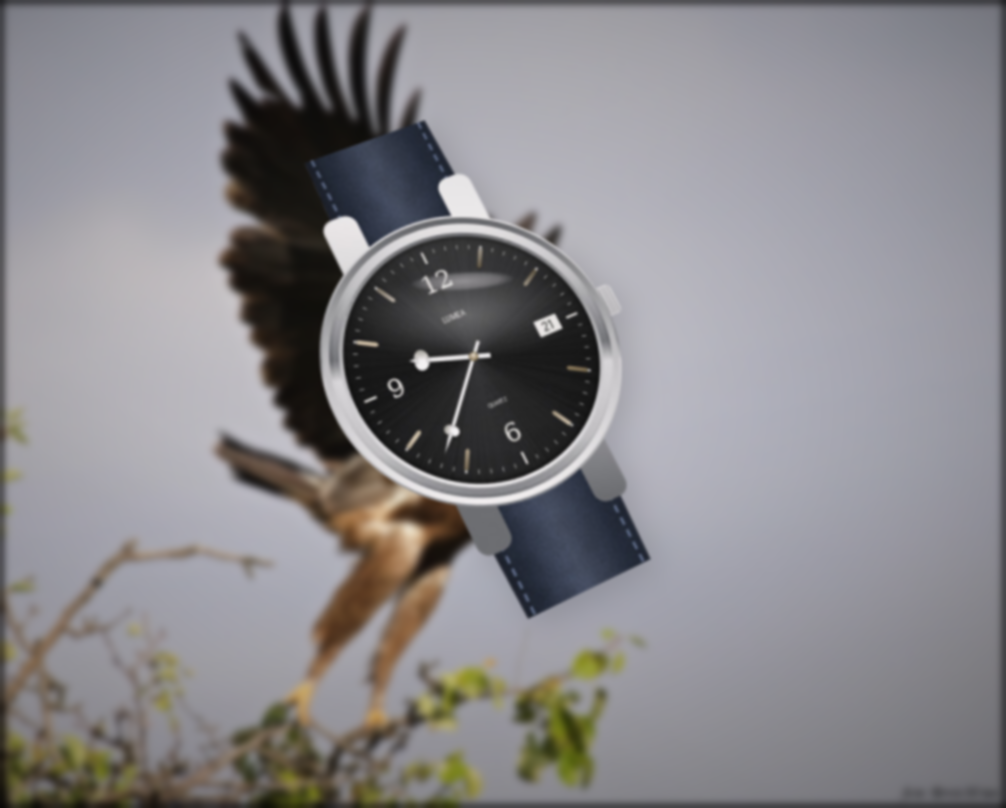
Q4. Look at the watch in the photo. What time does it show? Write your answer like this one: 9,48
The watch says 9,37
